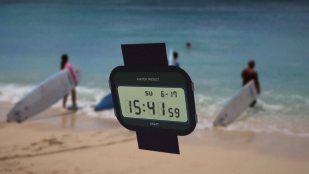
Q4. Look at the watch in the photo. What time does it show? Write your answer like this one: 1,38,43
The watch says 15,41,59
